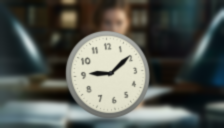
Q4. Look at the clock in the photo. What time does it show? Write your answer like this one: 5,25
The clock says 9,09
